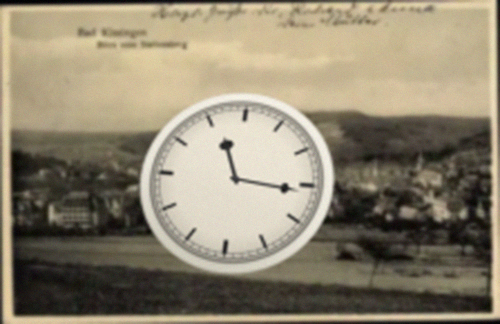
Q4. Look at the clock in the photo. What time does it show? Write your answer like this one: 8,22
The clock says 11,16
